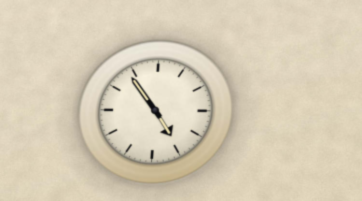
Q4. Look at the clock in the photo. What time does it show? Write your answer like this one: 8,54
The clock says 4,54
